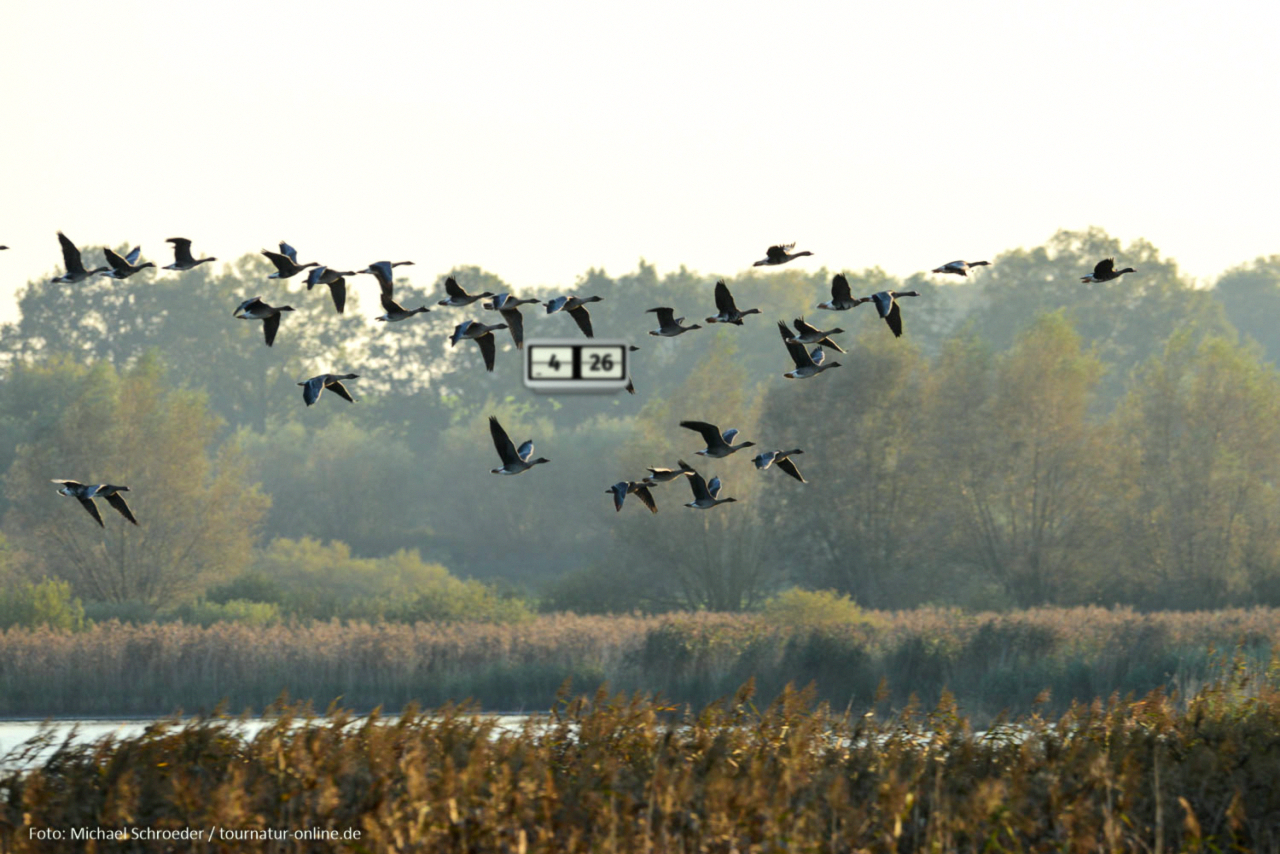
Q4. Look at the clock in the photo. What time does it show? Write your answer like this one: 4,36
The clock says 4,26
